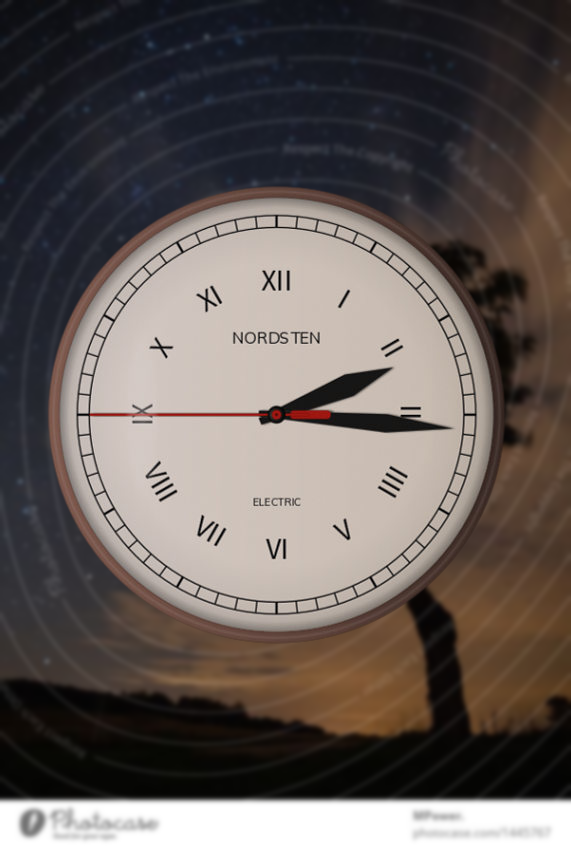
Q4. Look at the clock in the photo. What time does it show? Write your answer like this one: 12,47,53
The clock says 2,15,45
